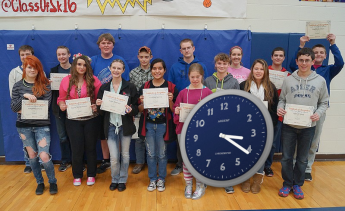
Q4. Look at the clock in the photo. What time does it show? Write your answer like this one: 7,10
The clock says 3,21
